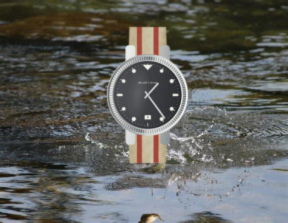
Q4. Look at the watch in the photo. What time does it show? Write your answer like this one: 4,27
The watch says 1,24
